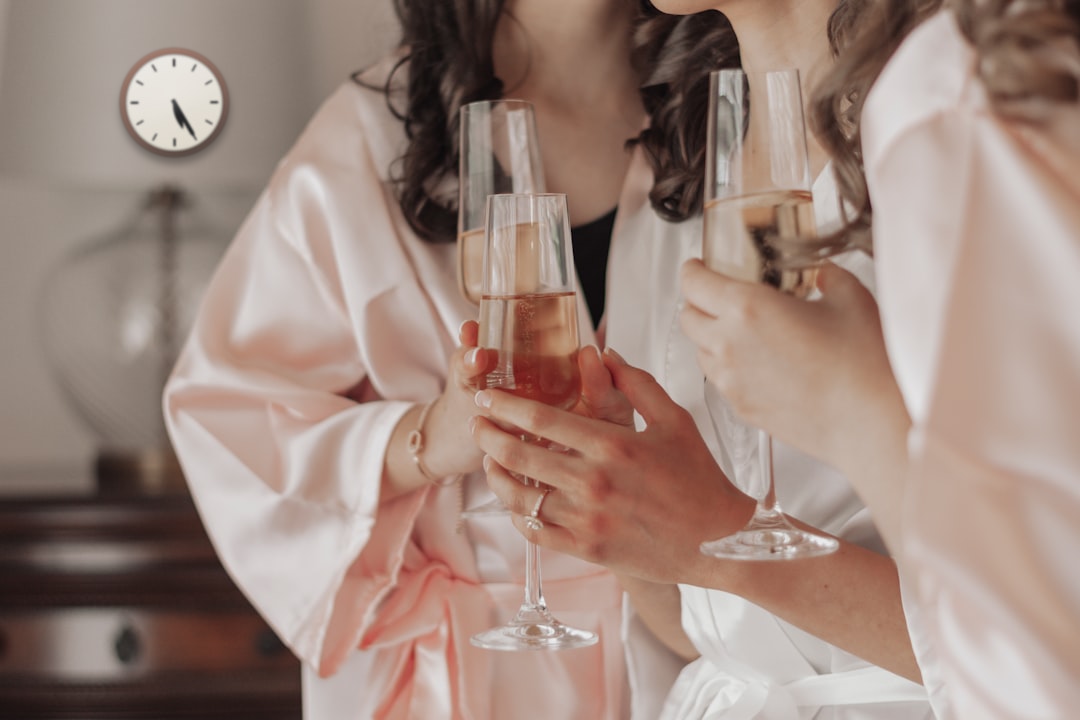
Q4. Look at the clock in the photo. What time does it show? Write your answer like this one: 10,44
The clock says 5,25
